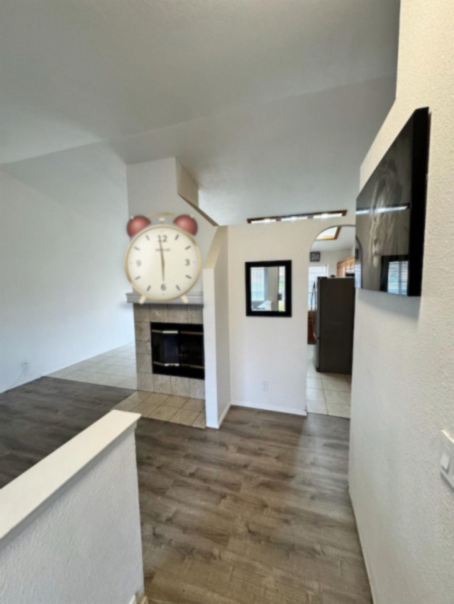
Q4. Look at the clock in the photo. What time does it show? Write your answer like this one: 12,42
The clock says 5,59
